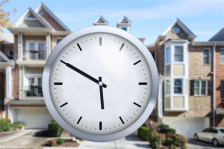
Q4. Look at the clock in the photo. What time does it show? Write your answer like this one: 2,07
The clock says 5,50
